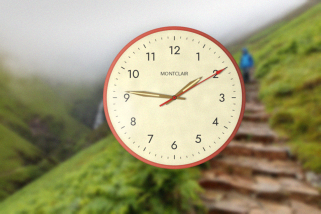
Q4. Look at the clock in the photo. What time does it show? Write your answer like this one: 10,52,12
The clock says 1,46,10
